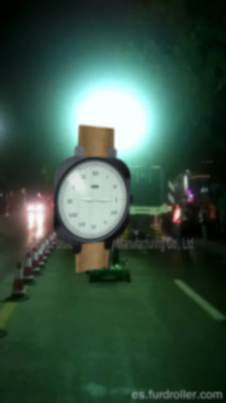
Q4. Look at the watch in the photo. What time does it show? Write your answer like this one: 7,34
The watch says 9,15
